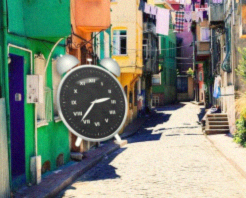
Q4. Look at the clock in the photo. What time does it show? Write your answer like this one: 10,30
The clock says 2,37
